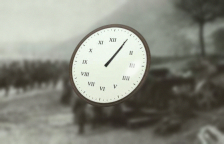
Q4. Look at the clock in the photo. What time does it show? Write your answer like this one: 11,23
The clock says 1,05
